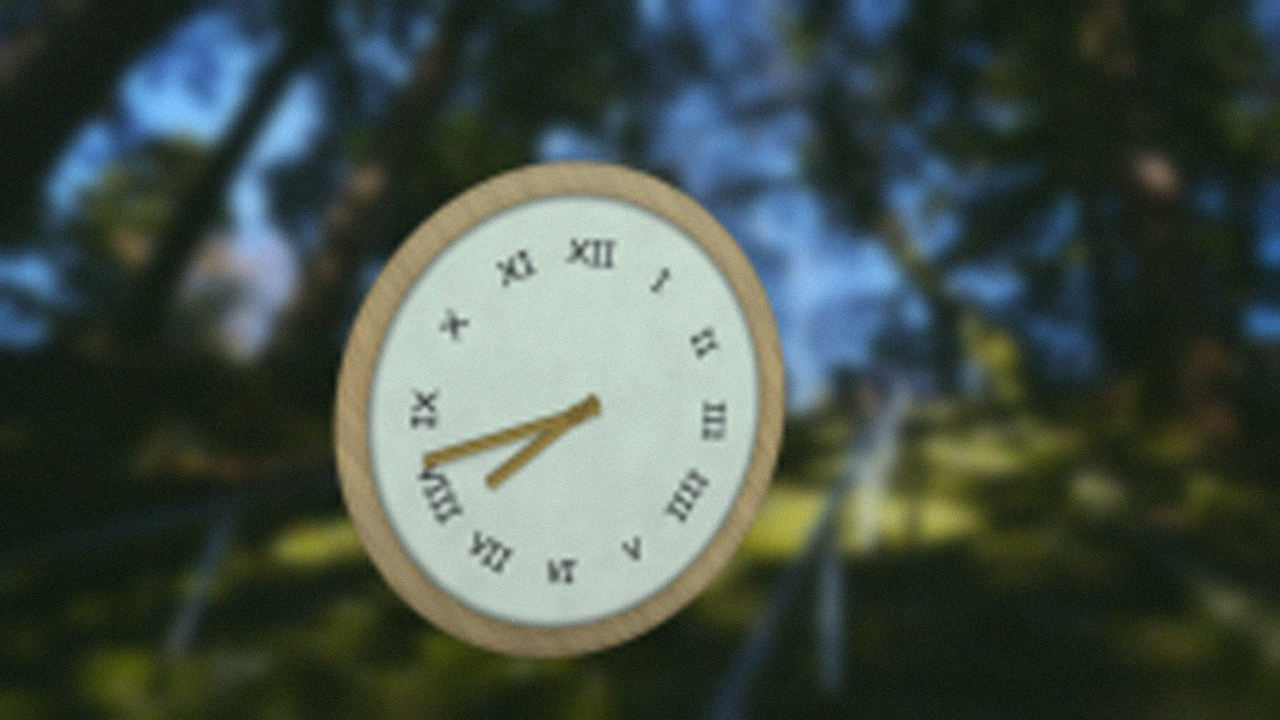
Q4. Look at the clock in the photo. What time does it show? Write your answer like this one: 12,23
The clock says 7,42
